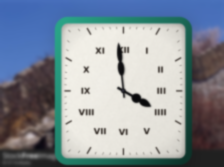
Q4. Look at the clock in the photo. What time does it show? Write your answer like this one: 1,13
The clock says 3,59
